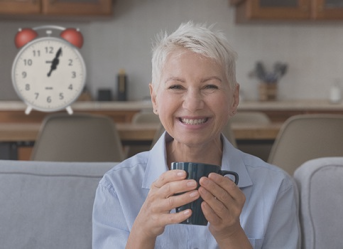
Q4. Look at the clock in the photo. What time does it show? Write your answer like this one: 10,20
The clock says 1,04
